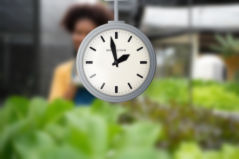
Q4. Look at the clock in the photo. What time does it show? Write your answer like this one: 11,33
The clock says 1,58
